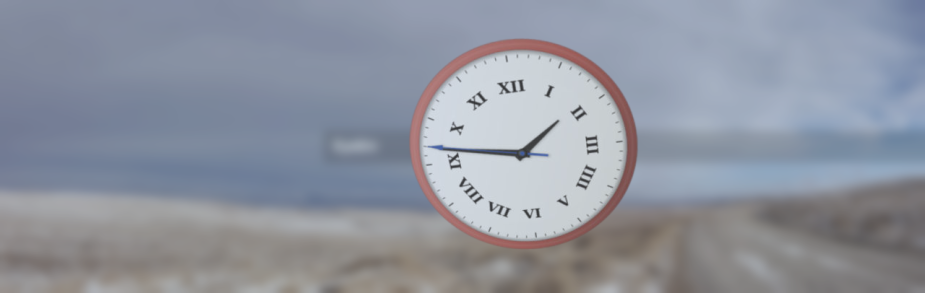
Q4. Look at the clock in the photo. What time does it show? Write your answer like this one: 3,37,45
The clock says 1,46,47
